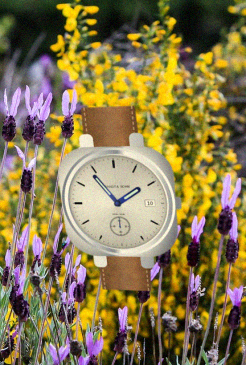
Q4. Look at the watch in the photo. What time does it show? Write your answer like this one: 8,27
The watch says 1,54
